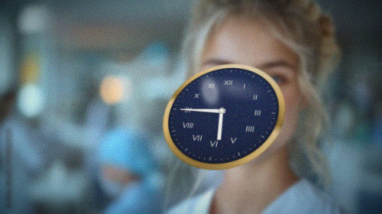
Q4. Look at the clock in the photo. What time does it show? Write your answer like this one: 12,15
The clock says 5,45
